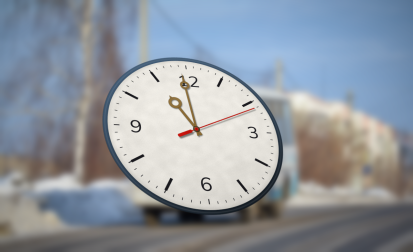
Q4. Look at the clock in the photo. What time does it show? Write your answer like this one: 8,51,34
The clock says 10,59,11
